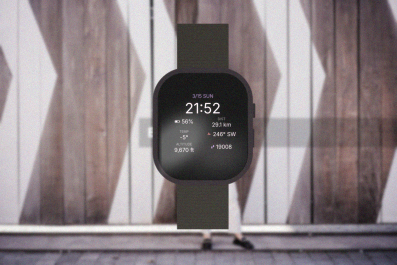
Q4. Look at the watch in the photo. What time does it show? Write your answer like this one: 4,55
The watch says 21,52
